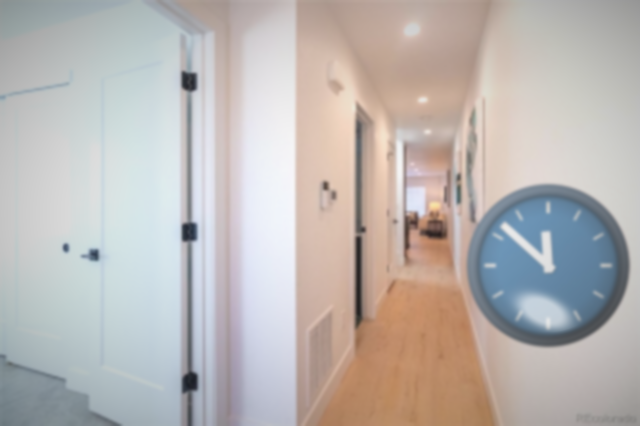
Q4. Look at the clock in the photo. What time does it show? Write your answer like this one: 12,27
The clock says 11,52
